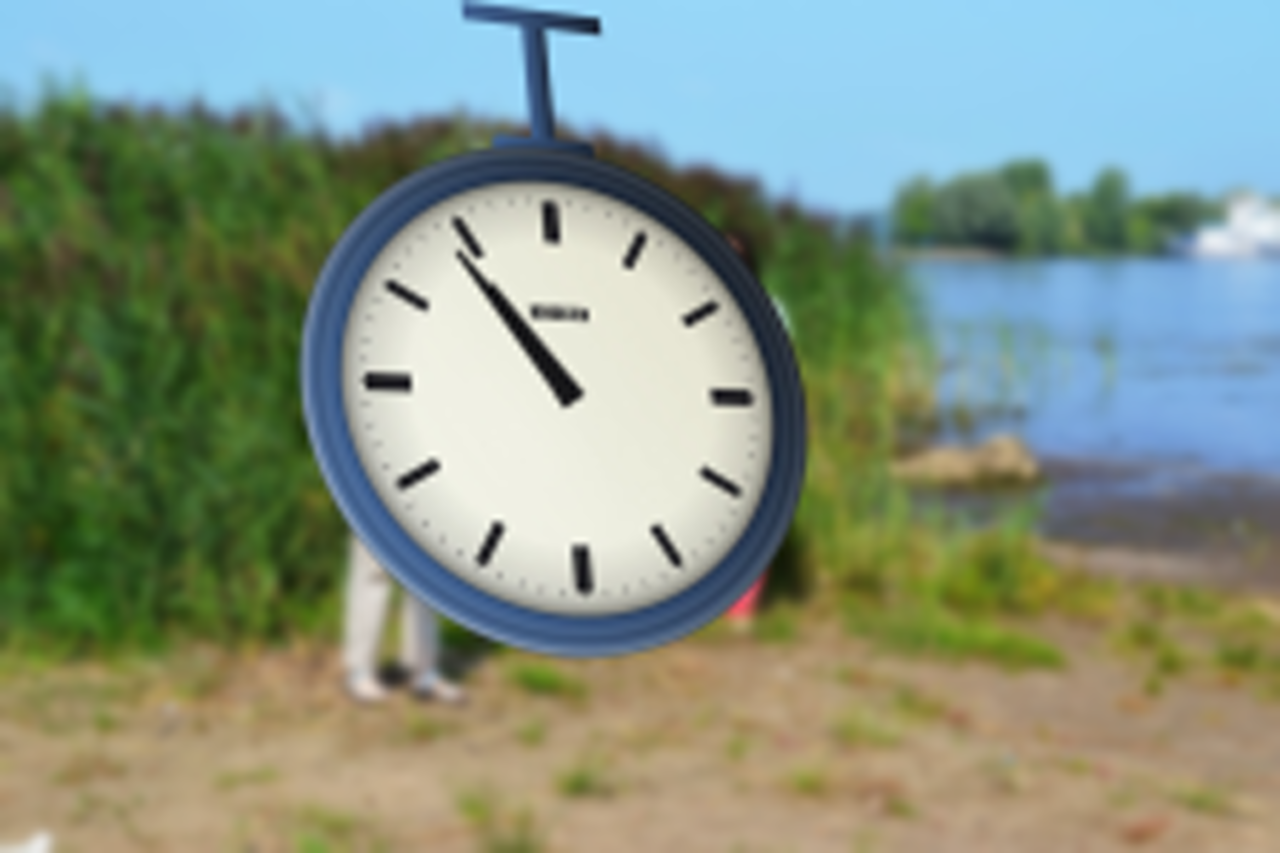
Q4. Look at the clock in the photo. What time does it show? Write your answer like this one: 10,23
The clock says 10,54
